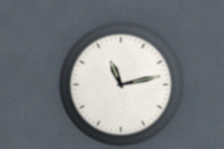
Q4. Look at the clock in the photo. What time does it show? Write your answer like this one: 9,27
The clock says 11,13
